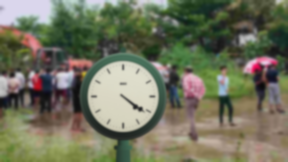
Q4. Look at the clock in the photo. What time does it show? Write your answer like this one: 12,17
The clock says 4,21
